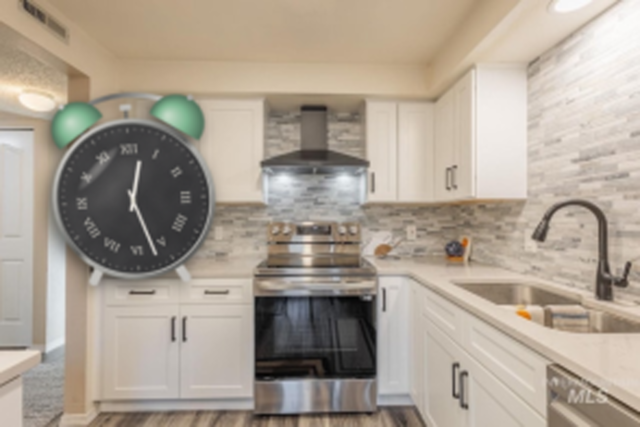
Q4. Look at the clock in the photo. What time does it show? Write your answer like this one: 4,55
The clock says 12,27
